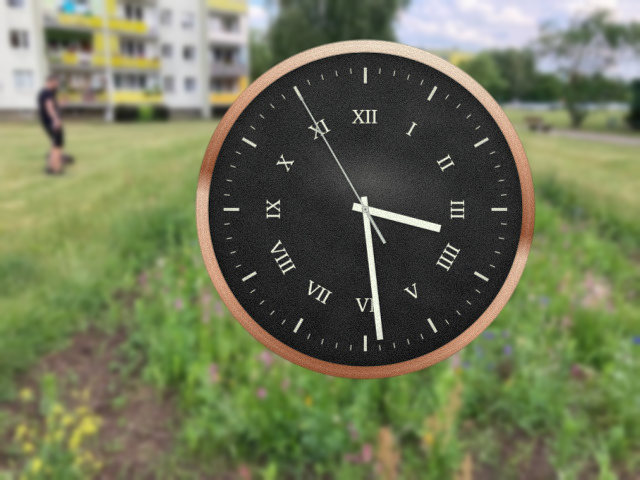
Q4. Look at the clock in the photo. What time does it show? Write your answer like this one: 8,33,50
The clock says 3,28,55
